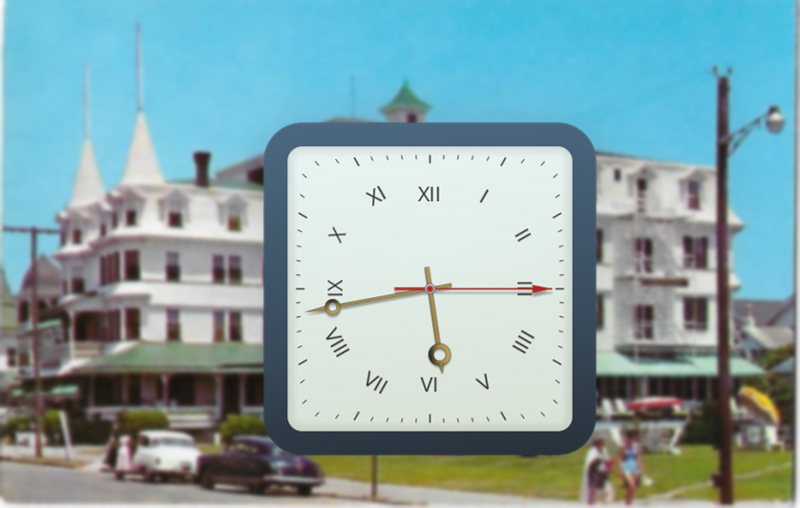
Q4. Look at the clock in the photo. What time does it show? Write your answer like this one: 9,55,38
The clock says 5,43,15
